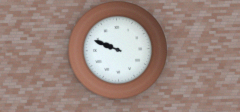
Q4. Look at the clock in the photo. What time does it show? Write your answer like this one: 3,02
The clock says 9,49
